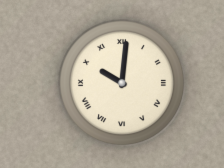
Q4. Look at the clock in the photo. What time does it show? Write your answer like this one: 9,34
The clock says 10,01
